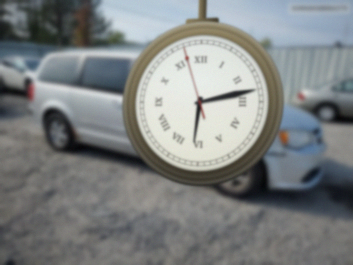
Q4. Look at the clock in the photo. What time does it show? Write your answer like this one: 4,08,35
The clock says 6,12,57
